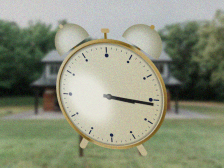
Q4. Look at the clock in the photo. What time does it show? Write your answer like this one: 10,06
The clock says 3,16
